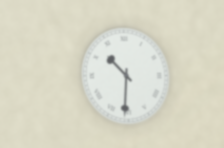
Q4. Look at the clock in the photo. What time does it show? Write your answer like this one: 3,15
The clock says 10,31
